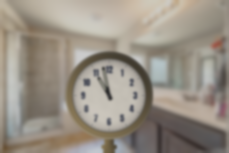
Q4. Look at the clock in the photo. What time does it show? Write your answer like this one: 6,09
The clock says 10,58
